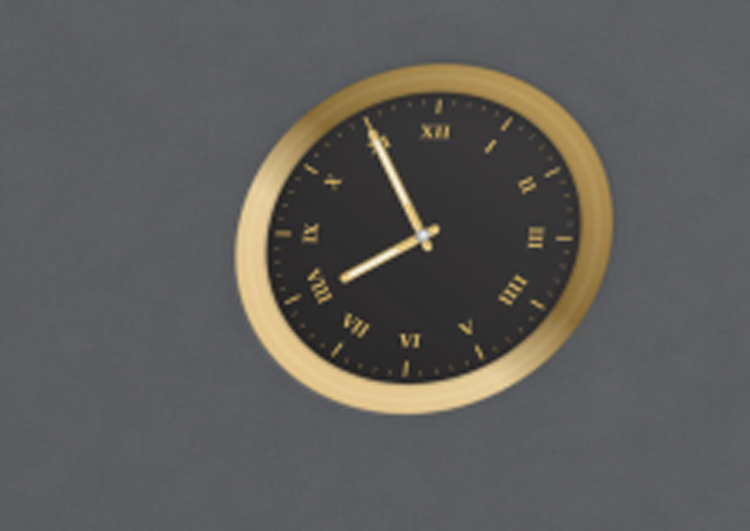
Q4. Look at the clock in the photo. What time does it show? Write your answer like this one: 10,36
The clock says 7,55
